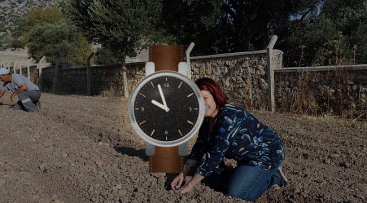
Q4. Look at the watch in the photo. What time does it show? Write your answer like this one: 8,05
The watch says 9,57
